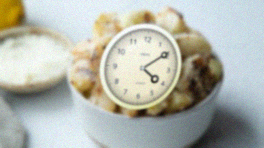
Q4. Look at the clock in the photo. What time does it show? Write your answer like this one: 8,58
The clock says 4,09
